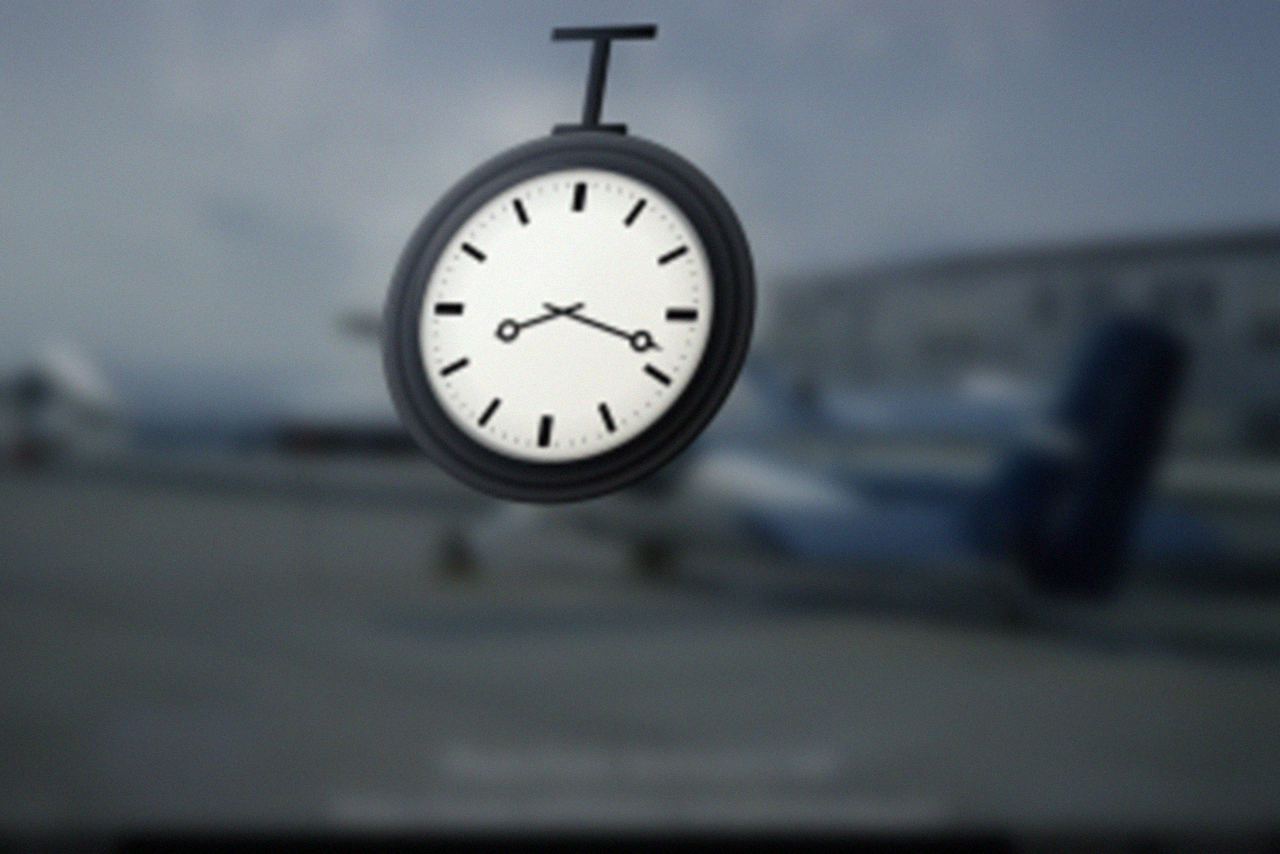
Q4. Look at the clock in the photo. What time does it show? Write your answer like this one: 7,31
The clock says 8,18
